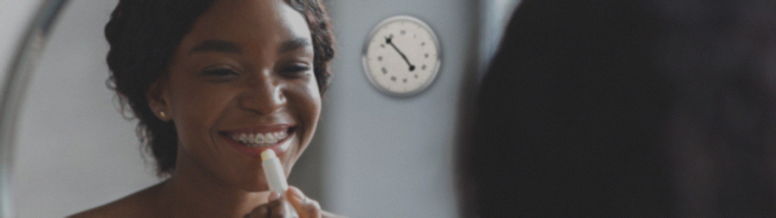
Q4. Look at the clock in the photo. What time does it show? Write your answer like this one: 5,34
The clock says 4,53
